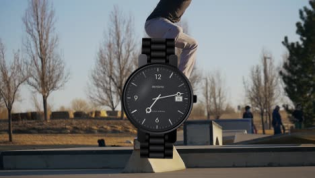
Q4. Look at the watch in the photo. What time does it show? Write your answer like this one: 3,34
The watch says 7,13
